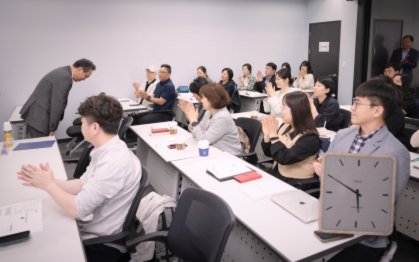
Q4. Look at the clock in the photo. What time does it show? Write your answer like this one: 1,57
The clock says 5,50
